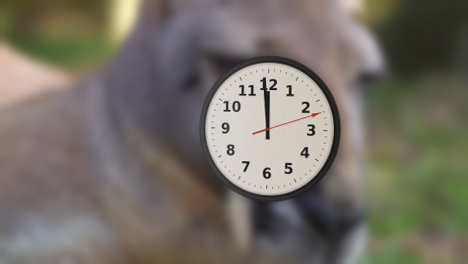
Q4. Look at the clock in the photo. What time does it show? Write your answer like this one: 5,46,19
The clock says 11,59,12
